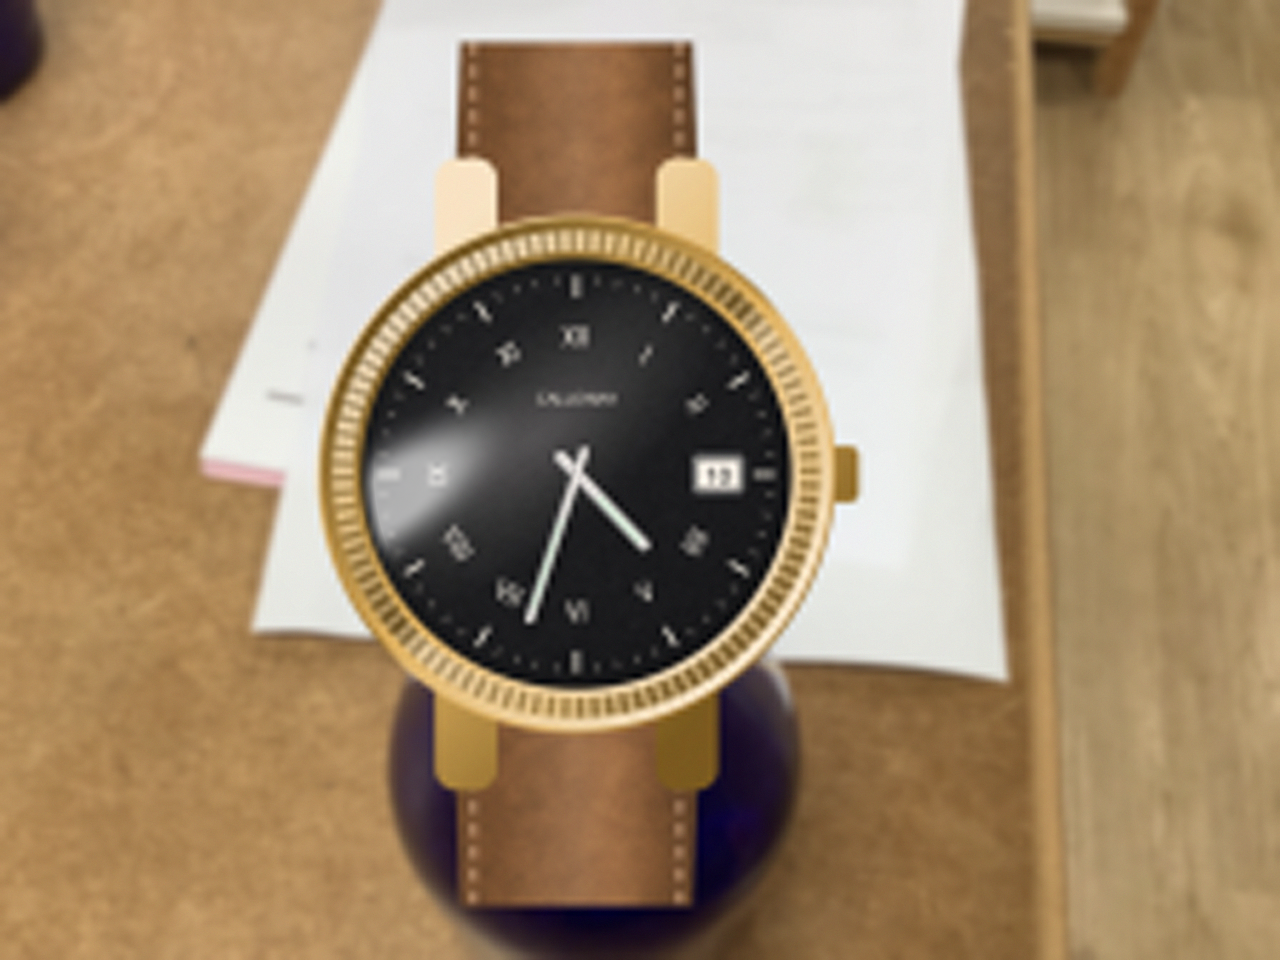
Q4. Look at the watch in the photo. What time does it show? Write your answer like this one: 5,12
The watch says 4,33
